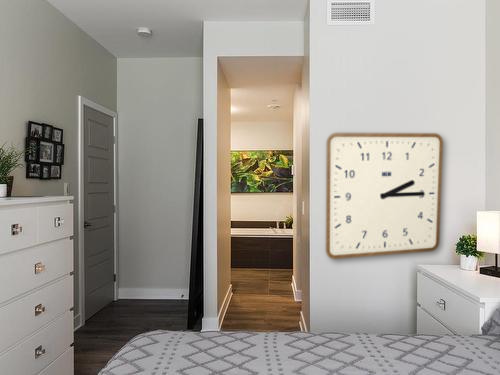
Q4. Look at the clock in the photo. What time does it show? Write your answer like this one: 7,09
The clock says 2,15
